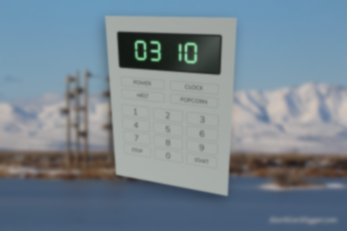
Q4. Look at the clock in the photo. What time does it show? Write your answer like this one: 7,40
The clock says 3,10
